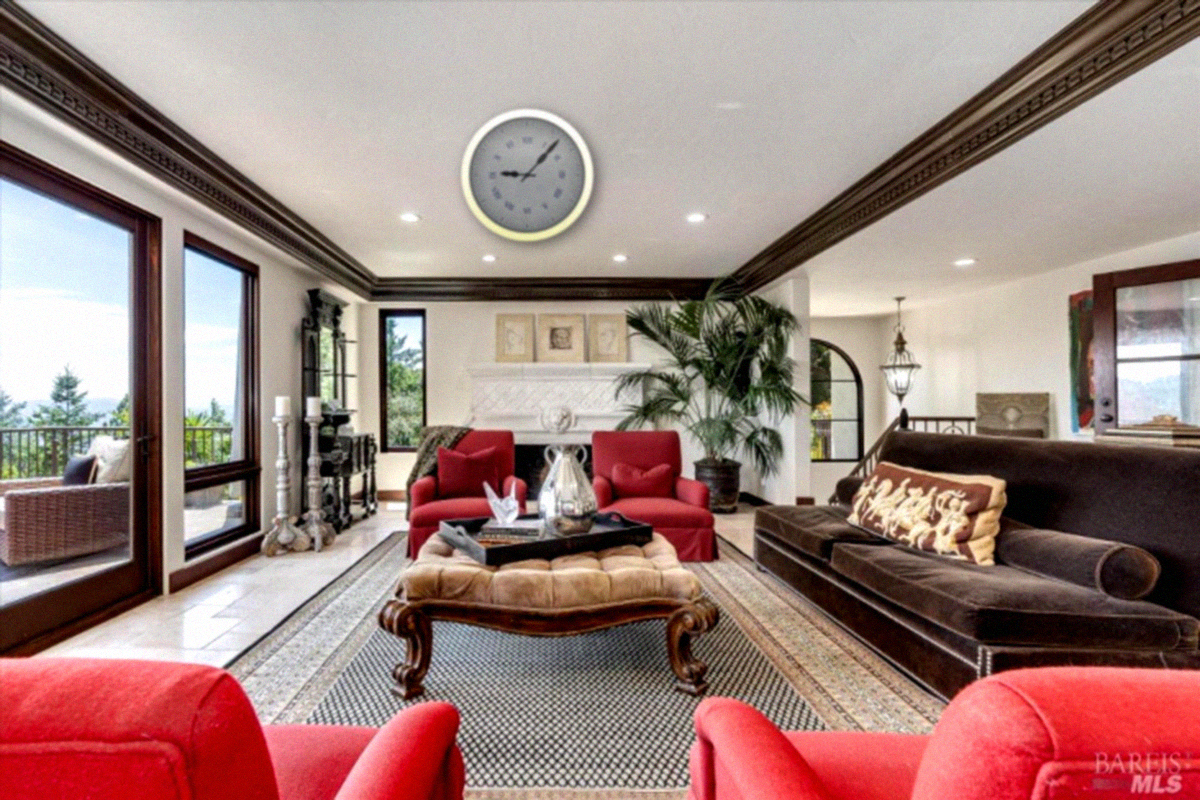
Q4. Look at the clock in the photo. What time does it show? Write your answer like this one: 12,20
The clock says 9,07
